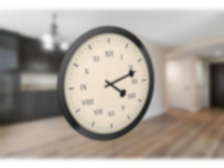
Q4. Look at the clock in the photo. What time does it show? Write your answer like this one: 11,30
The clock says 4,12
